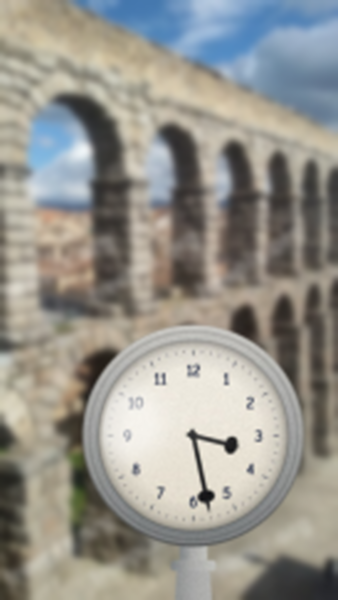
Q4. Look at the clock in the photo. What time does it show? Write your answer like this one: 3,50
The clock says 3,28
